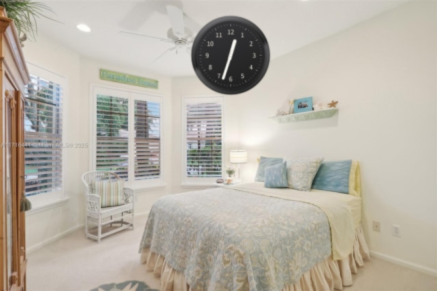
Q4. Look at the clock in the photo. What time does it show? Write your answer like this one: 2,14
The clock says 12,33
